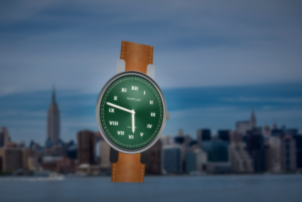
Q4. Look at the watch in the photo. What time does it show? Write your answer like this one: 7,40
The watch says 5,47
